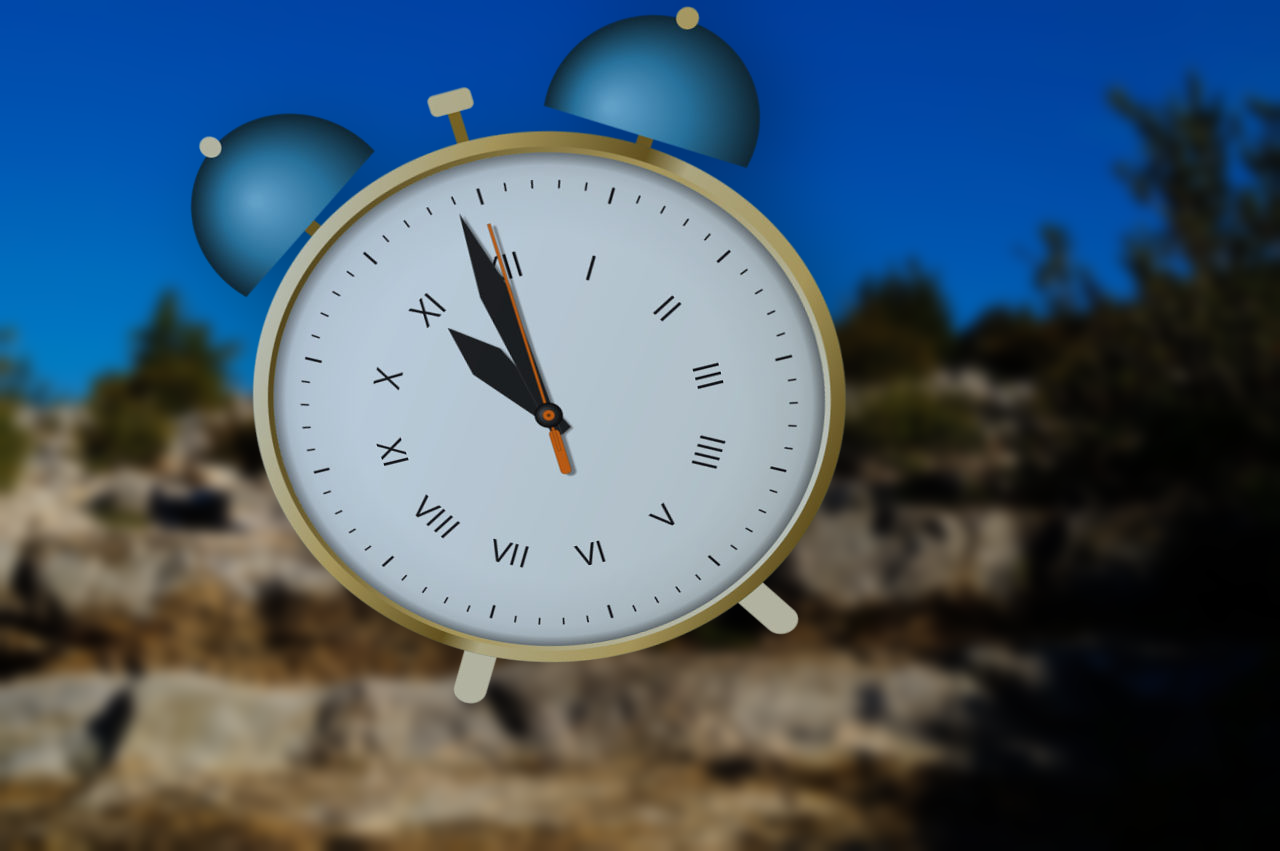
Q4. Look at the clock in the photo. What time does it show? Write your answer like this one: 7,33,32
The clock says 10,59,00
